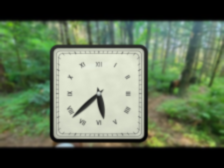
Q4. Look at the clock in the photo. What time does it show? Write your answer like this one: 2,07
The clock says 5,38
